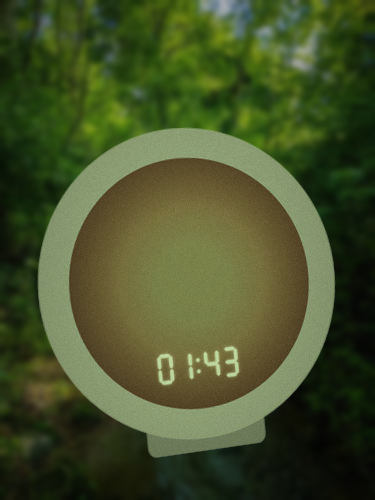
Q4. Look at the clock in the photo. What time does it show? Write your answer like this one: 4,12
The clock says 1,43
